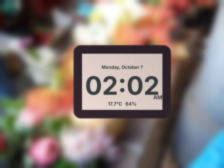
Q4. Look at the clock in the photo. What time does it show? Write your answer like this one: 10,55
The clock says 2,02
